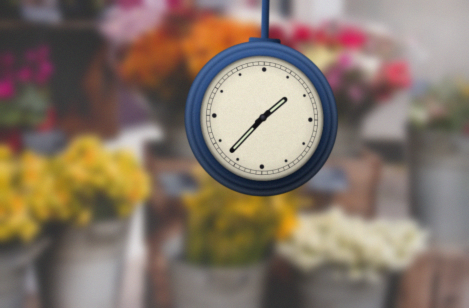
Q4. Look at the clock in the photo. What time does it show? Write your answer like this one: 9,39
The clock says 1,37
